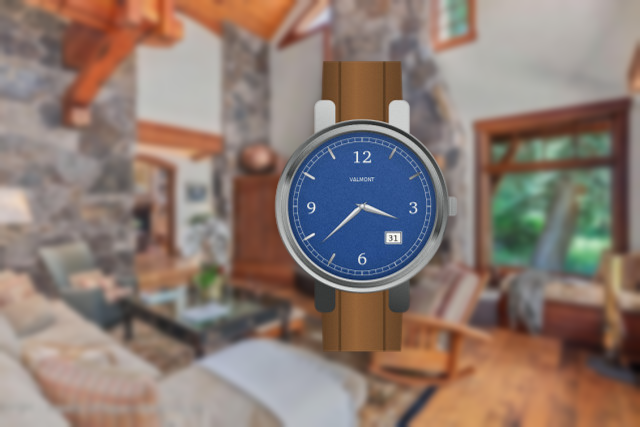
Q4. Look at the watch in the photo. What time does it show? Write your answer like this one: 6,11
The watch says 3,38
